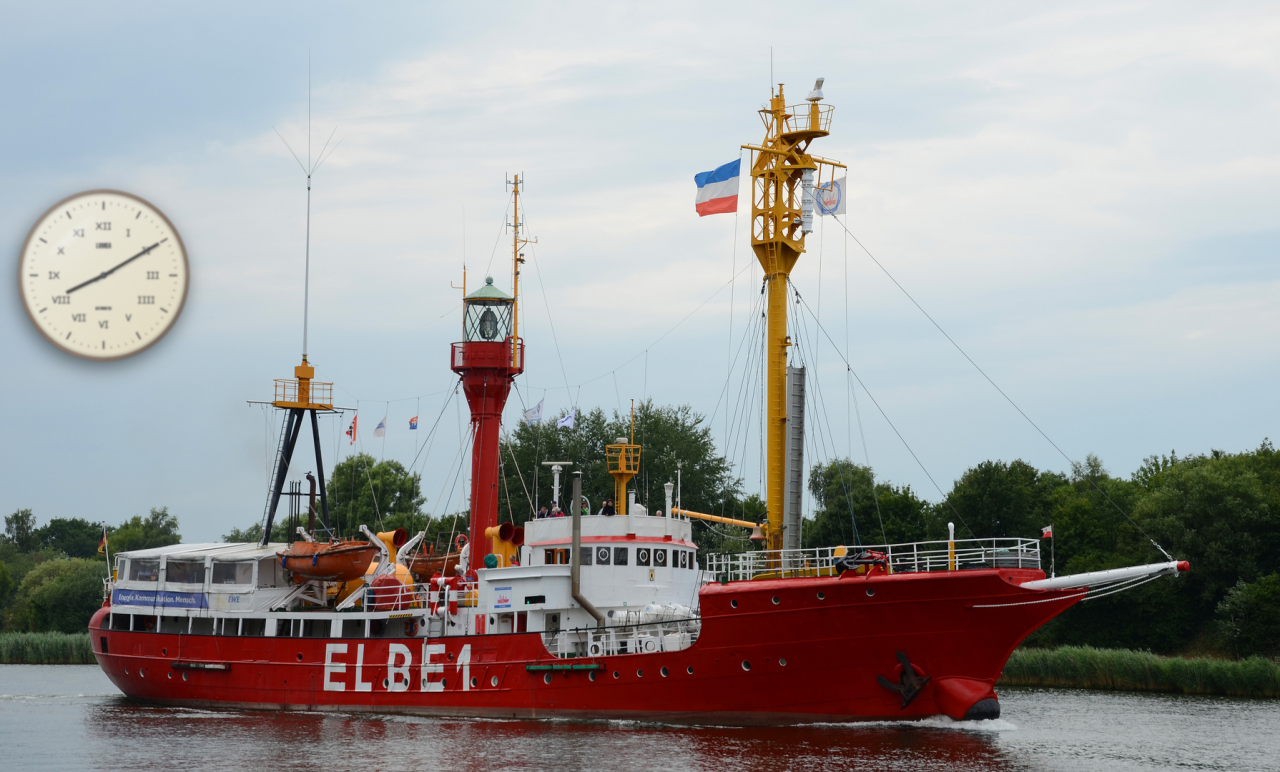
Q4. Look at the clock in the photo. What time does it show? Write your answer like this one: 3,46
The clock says 8,10
